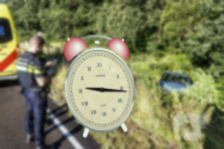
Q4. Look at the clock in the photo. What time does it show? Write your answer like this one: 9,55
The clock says 9,16
